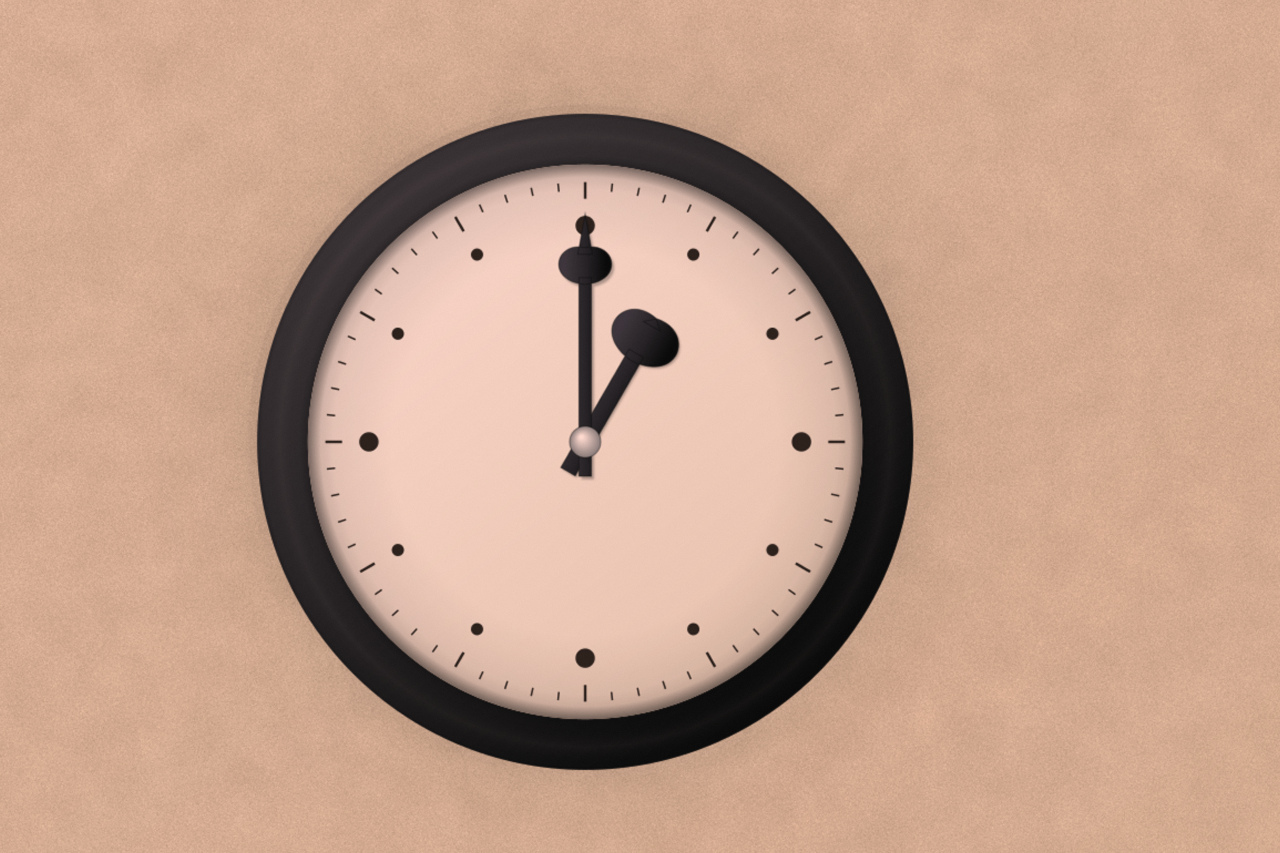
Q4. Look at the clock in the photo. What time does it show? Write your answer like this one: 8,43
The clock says 1,00
